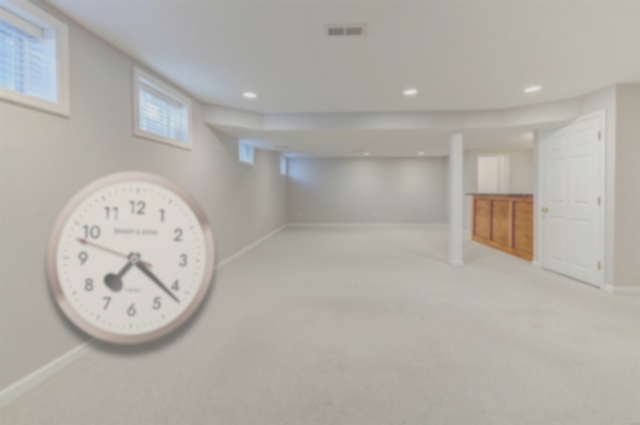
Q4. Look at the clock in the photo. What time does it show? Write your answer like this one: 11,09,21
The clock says 7,21,48
